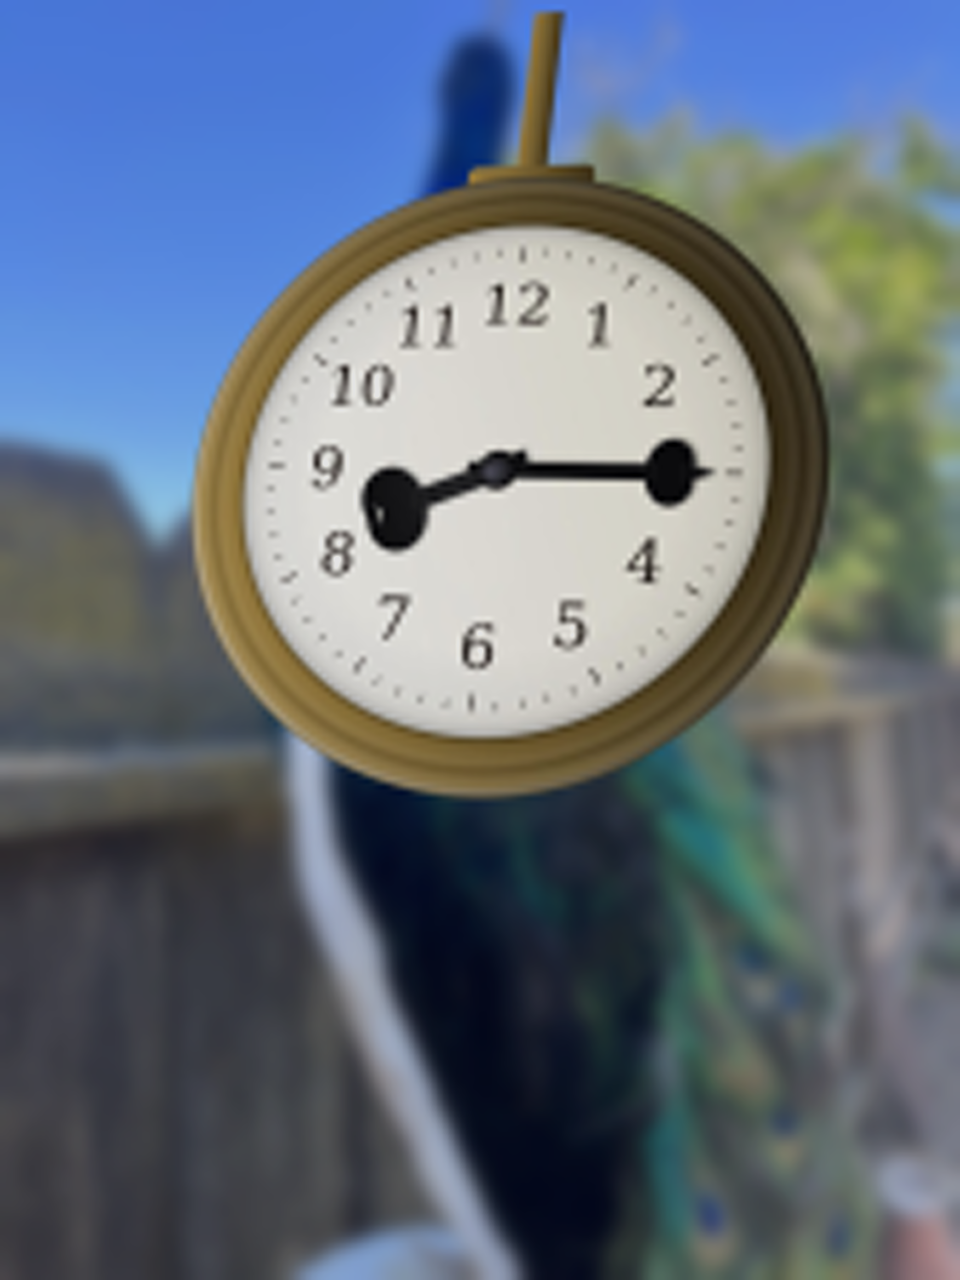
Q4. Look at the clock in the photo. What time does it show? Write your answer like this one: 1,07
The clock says 8,15
